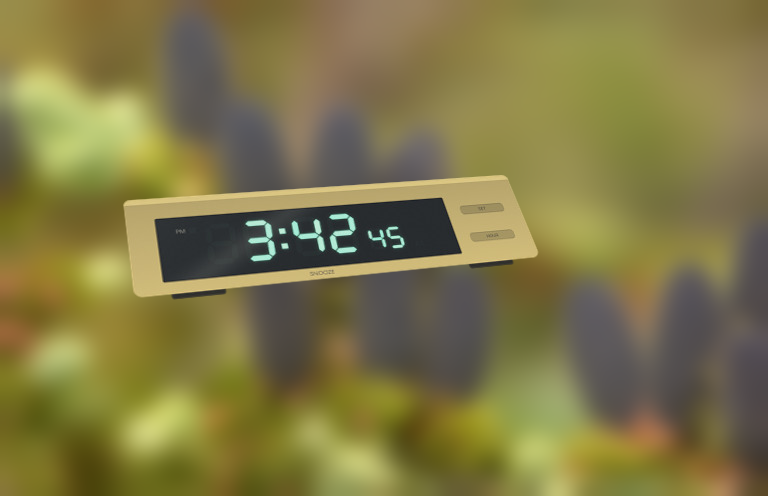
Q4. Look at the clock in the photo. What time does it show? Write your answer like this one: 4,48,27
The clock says 3,42,45
